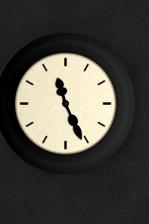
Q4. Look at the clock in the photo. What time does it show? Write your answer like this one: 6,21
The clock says 11,26
